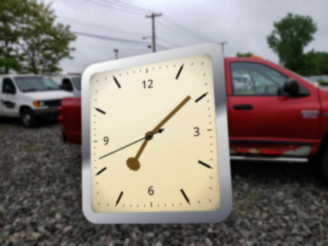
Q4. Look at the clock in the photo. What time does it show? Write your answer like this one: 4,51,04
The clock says 7,08,42
